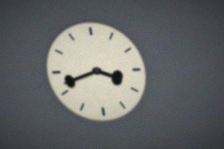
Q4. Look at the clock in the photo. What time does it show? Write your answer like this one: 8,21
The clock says 3,42
